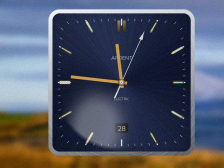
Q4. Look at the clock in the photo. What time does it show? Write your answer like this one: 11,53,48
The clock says 11,46,04
